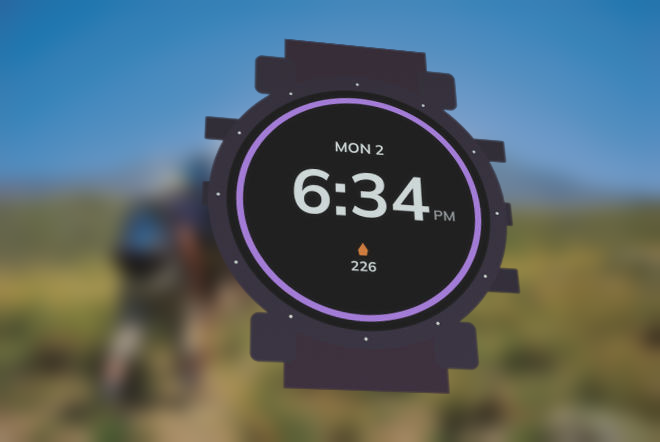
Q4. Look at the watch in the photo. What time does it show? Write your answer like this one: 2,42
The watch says 6,34
